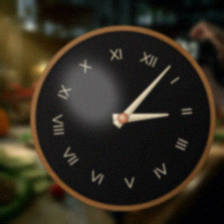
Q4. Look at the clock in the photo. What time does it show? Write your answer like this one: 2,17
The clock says 2,03
